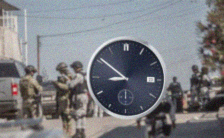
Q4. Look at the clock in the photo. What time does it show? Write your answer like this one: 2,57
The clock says 8,51
